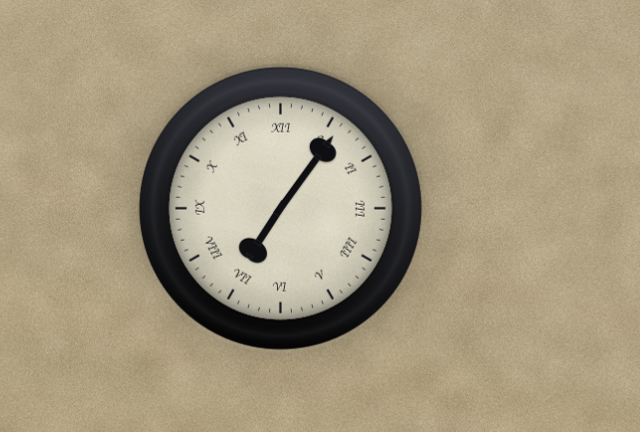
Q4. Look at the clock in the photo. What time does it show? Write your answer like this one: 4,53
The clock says 7,06
